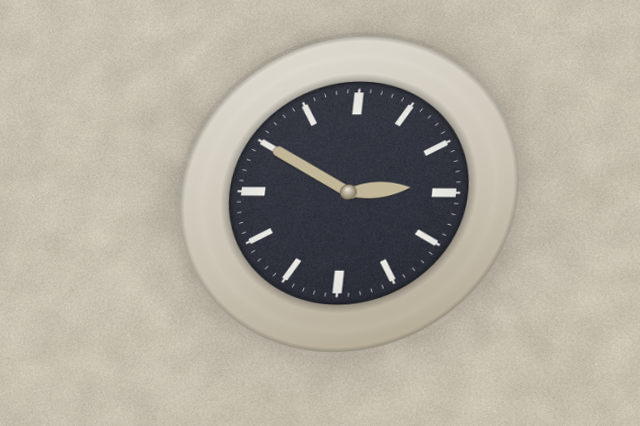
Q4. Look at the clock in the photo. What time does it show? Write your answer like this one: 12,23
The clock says 2,50
